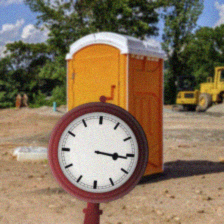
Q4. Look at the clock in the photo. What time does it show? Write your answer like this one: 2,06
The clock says 3,16
